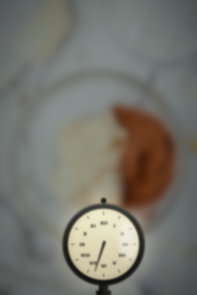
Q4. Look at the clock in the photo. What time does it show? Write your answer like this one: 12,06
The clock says 6,33
